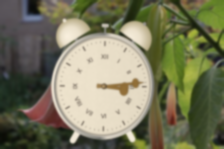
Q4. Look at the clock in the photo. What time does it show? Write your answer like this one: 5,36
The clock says 3,14
